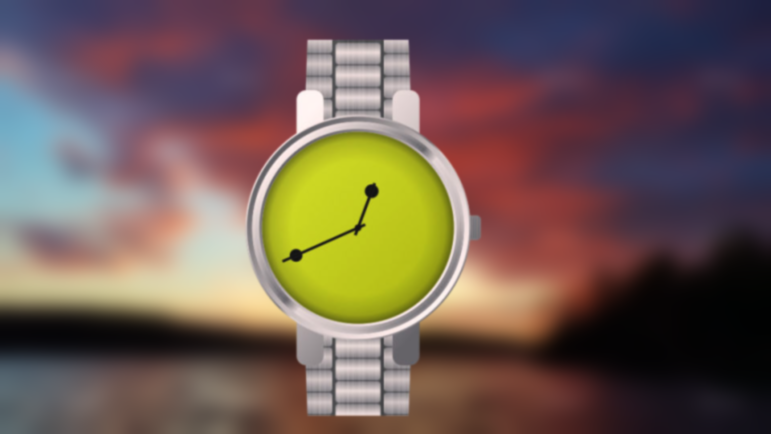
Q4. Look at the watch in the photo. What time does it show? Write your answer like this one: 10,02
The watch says 12,41
